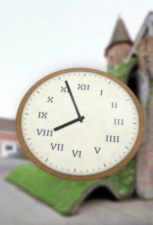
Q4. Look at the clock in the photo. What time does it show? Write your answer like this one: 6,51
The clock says 7,56
